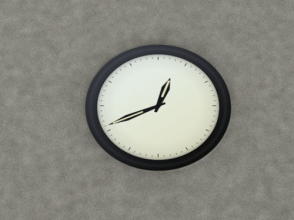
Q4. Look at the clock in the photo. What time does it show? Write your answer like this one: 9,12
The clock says 12,41
